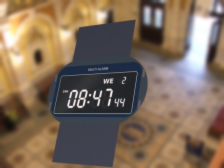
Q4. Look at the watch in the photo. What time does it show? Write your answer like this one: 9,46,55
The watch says 8,47,44
